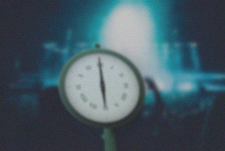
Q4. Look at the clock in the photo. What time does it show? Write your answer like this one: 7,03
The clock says 6,00
